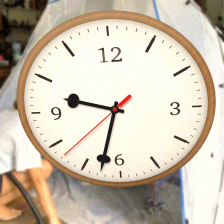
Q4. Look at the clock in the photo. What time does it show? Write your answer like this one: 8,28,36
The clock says 9,32,38
